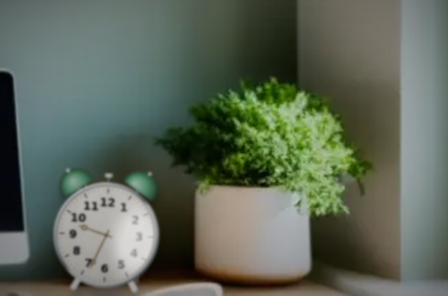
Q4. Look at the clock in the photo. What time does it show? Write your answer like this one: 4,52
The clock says 9,34
